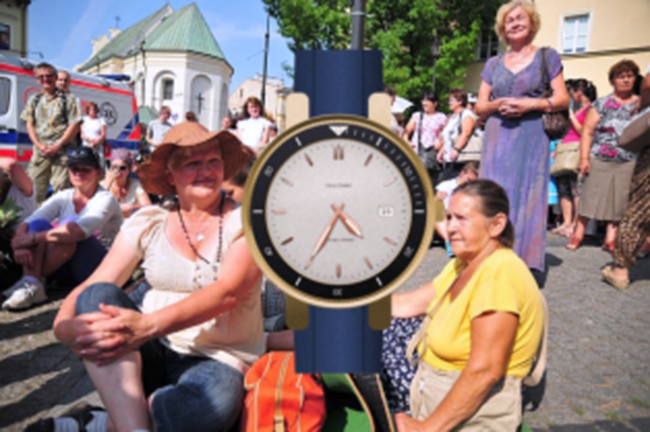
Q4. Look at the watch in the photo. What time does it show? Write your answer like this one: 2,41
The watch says 4,35
